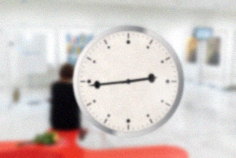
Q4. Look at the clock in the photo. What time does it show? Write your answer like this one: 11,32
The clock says 2,44
